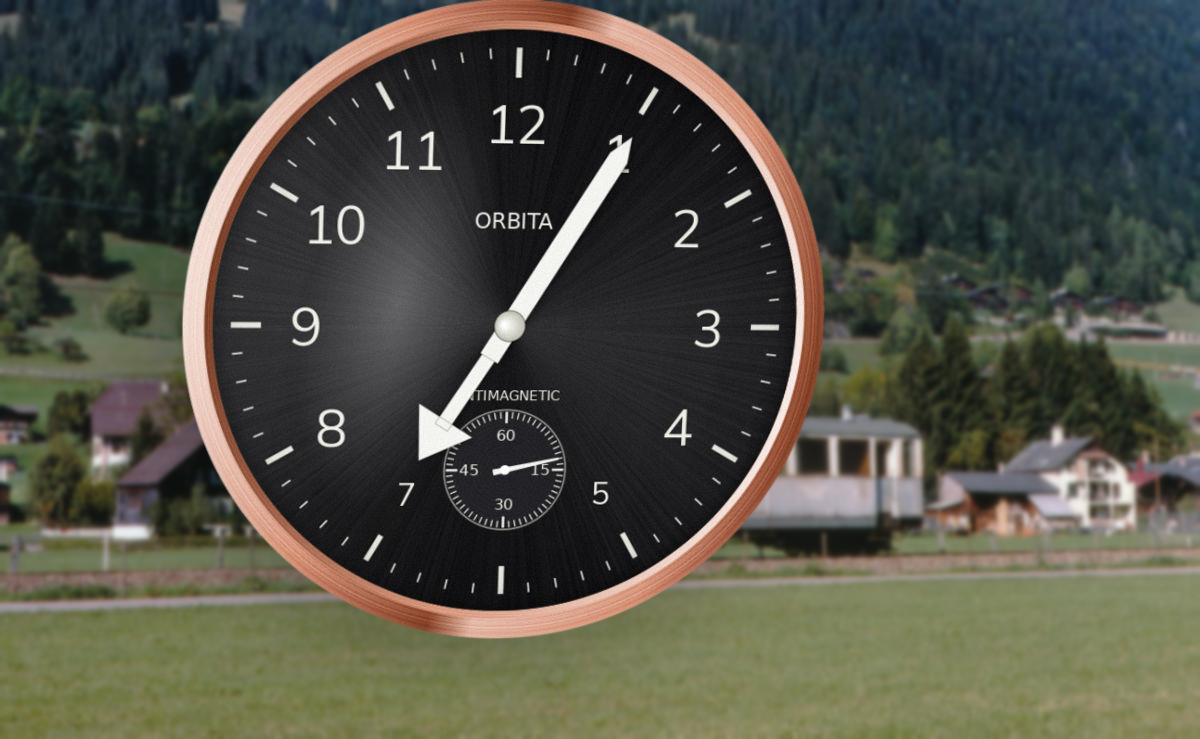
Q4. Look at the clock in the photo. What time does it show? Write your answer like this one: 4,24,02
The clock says 7,05,13
